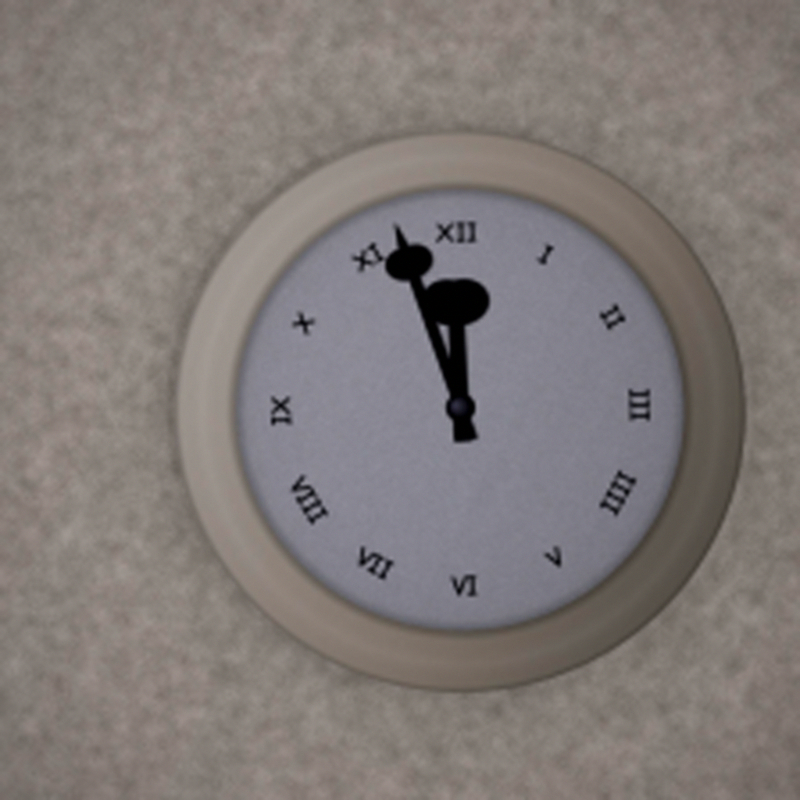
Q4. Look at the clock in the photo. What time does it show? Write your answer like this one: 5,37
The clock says 11,57
